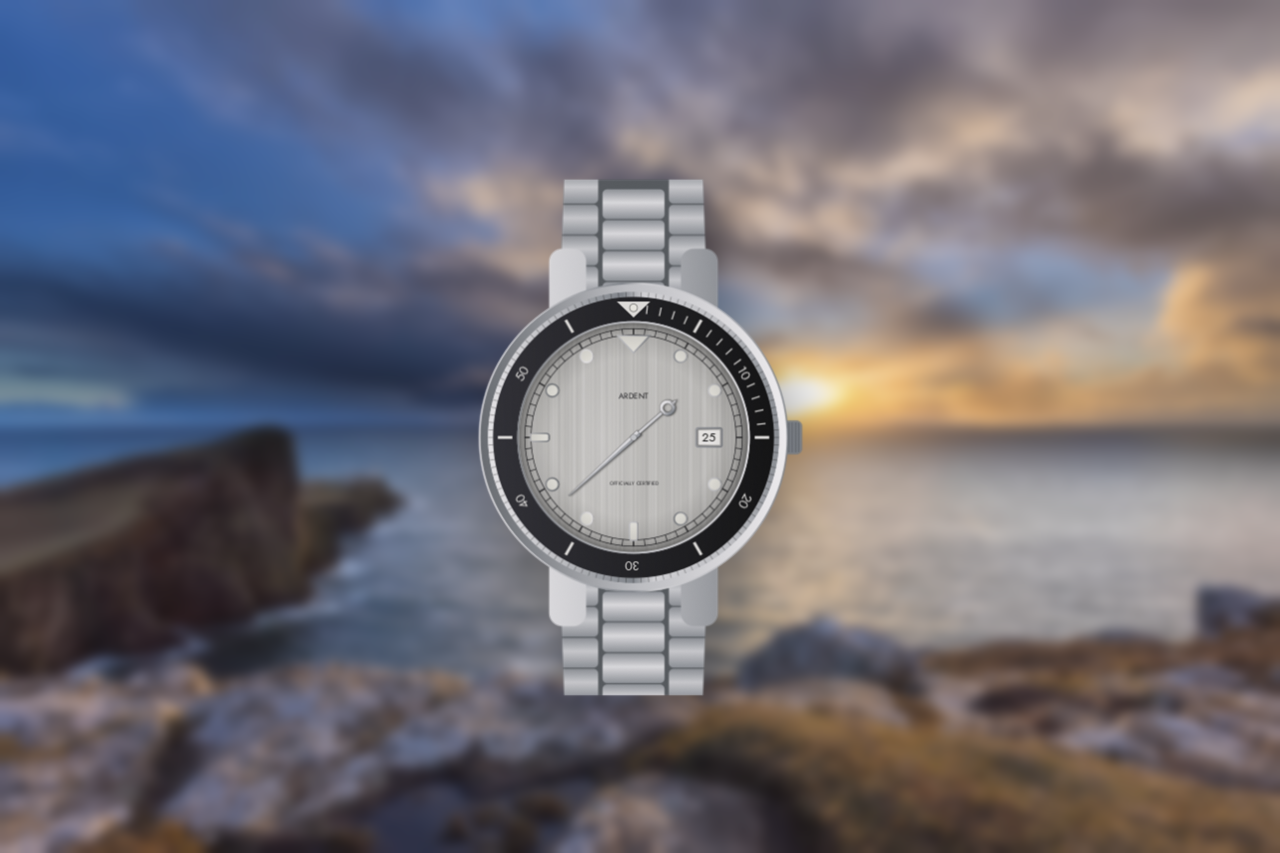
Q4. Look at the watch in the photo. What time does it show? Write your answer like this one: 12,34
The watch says 1,38
